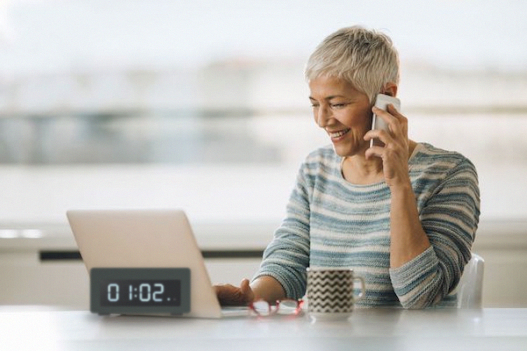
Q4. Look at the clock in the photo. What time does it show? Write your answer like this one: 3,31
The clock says 1,02
